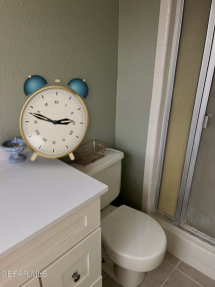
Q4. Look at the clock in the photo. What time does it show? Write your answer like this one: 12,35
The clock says 2,48
